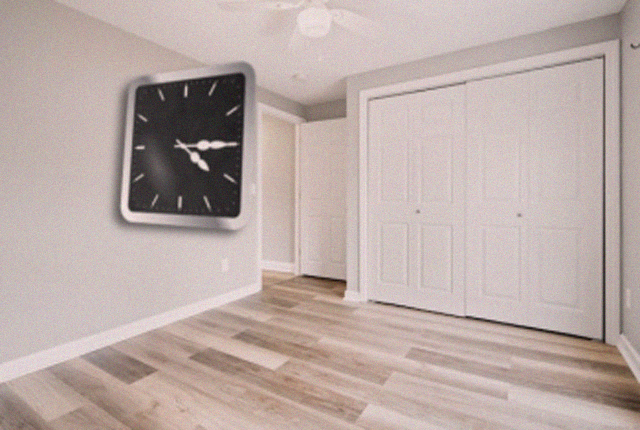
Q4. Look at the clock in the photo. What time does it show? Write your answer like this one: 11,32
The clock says 4,15
